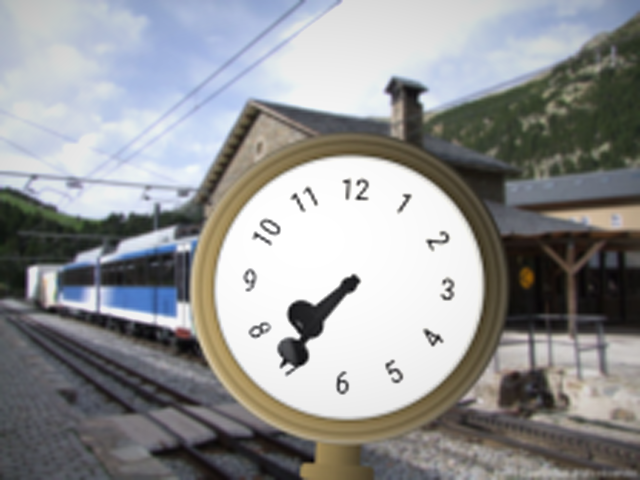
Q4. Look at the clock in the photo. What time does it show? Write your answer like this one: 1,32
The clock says 7,36
